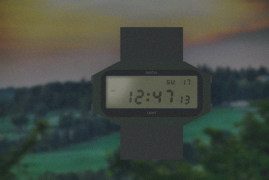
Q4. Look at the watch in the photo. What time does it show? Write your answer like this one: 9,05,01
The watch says 12,47,13
